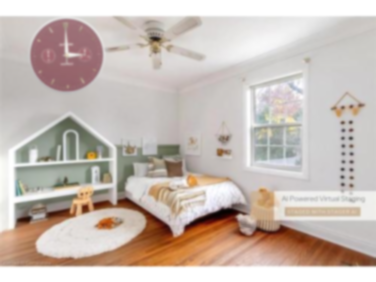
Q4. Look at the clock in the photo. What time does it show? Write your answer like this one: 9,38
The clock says 3,00
